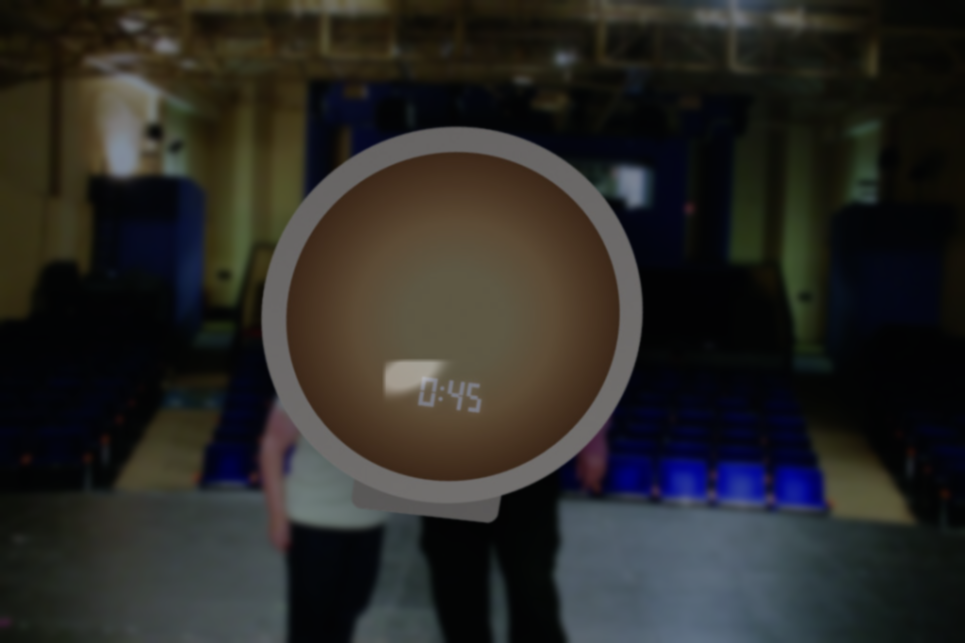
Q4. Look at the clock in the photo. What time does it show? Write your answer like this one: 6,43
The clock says 0,45
